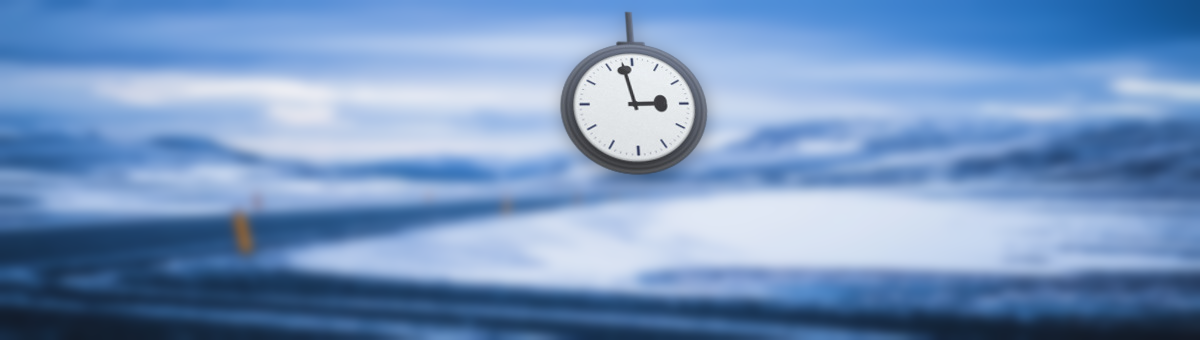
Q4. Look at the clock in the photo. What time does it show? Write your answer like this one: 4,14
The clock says 2,58
